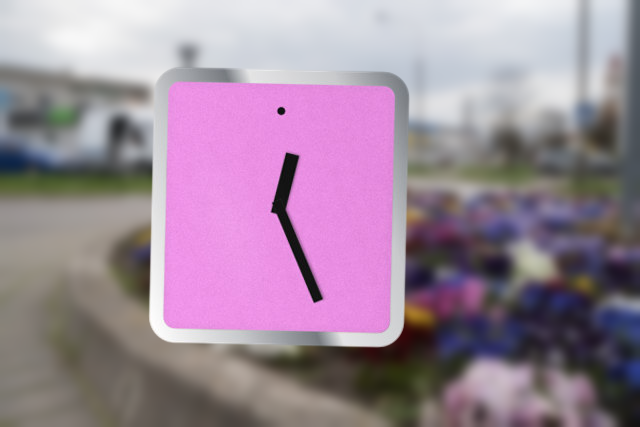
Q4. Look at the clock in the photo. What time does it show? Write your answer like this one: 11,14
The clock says 12,26
